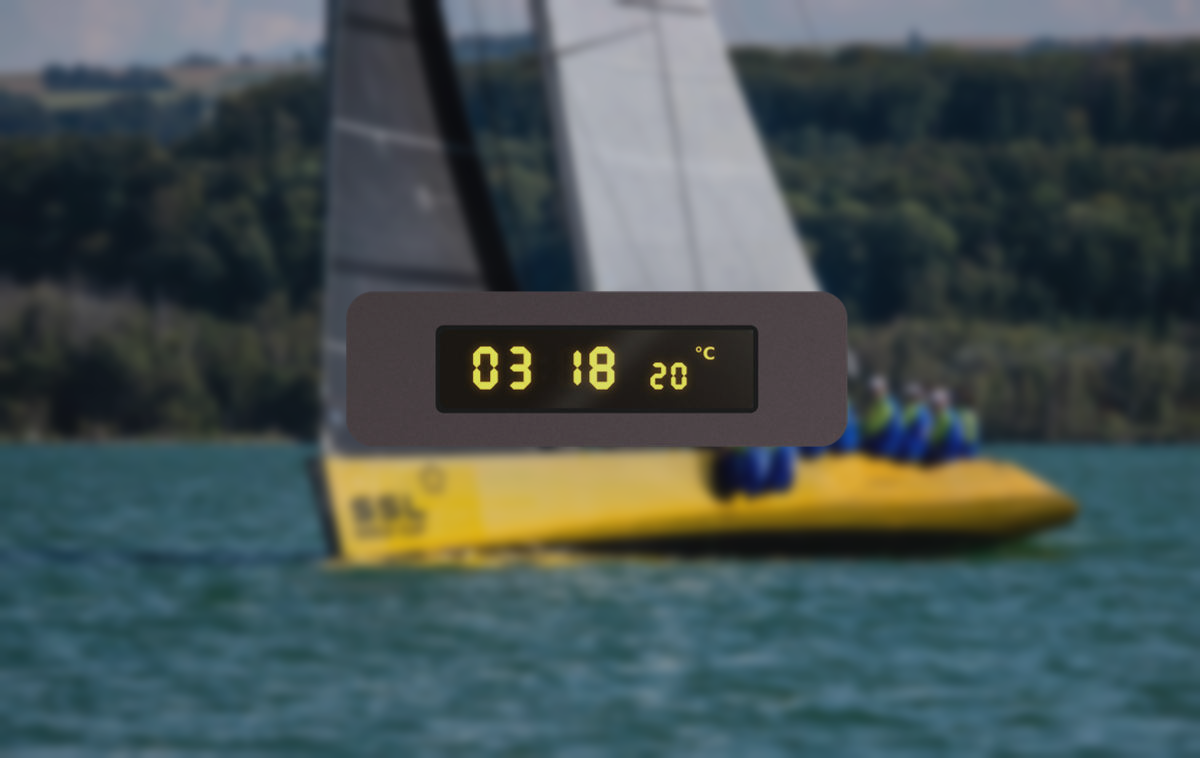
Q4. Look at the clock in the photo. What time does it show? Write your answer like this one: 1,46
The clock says 3,18
